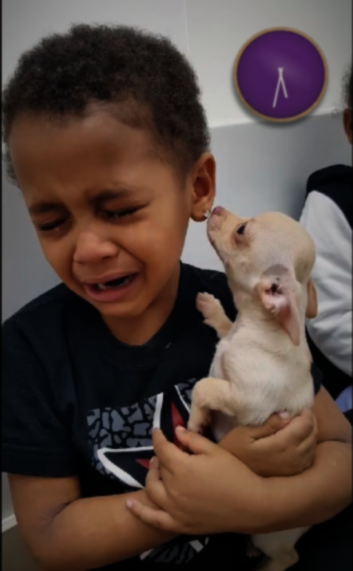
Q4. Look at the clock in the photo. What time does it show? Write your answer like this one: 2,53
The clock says 5,32
